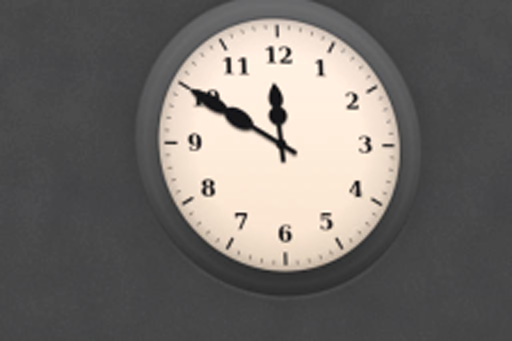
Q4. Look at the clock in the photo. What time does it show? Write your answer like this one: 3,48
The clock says 11,50
